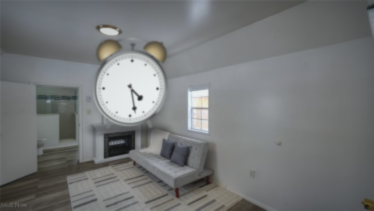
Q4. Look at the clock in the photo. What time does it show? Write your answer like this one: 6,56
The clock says 4,28
